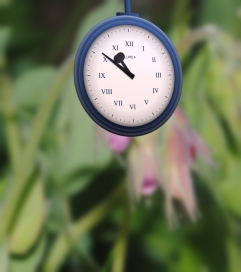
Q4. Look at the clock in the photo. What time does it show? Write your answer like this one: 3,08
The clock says 10,51
